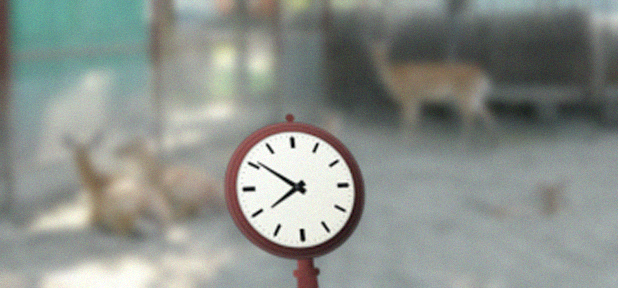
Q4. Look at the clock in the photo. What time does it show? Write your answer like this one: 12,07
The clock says 7,51
